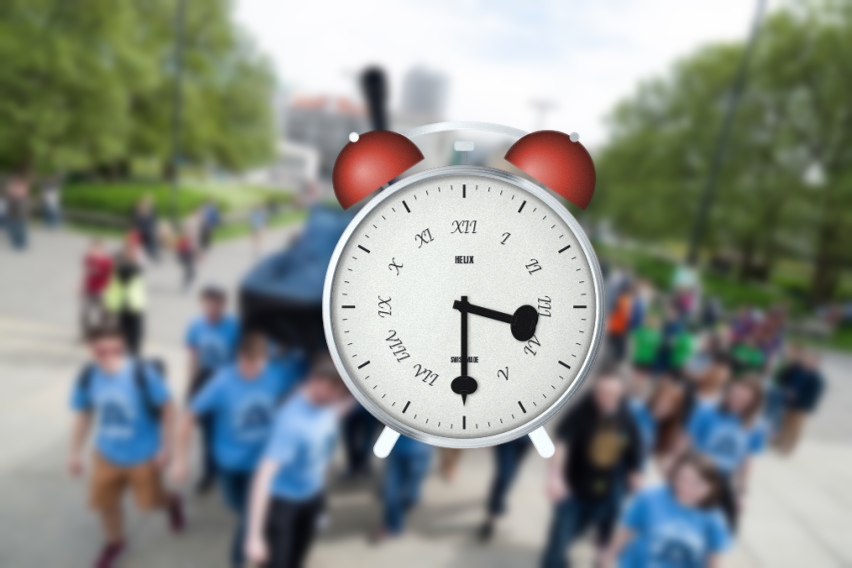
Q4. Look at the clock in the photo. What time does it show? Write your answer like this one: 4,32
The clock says 3,30
